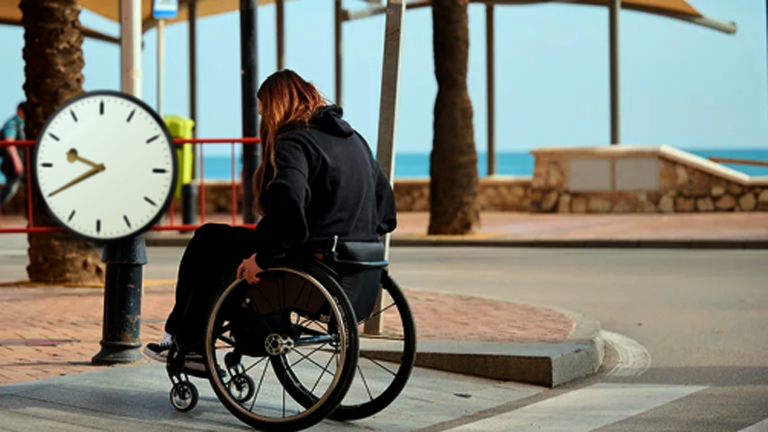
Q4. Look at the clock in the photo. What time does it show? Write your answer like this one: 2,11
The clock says 9,40
